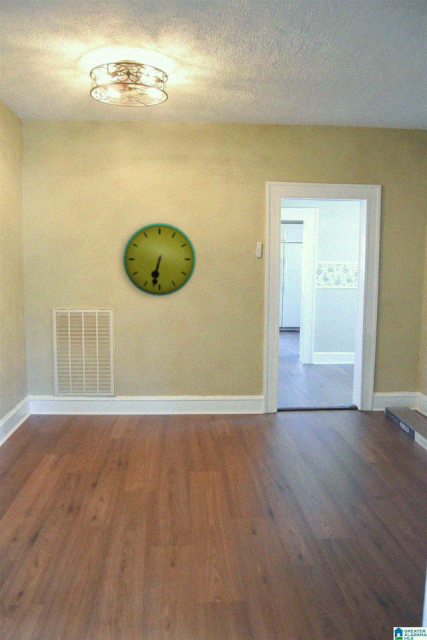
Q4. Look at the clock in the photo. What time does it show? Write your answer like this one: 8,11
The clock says 6,32
